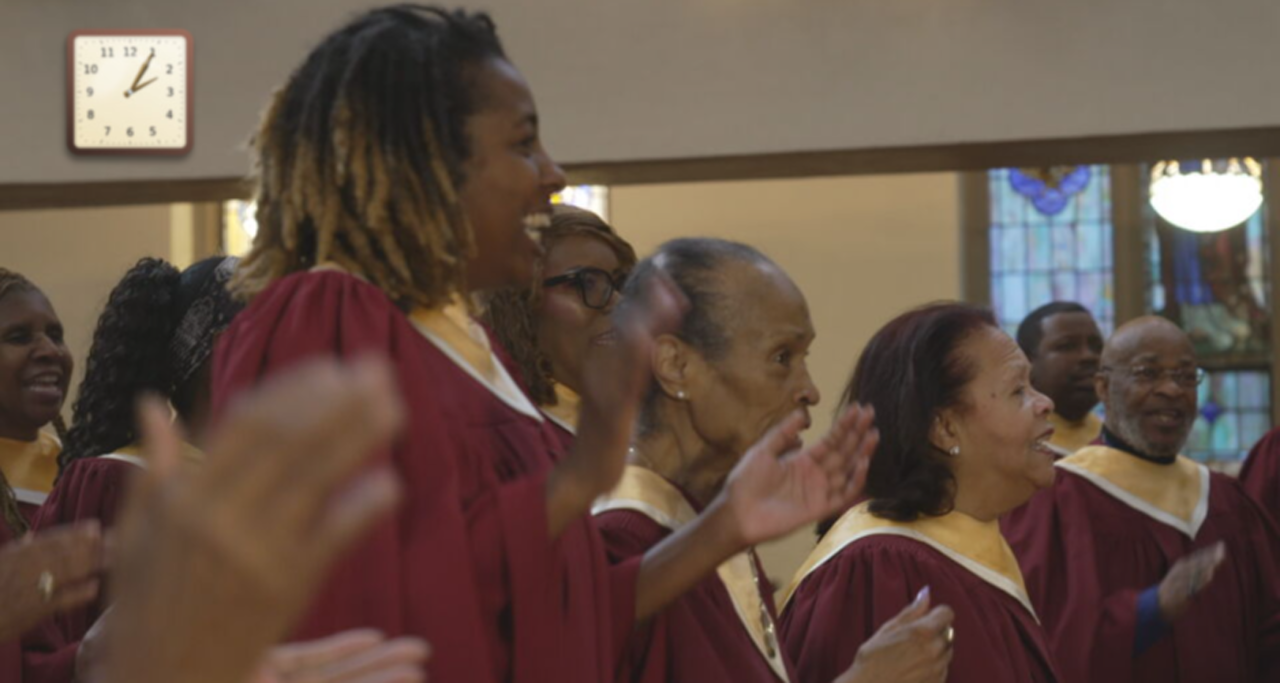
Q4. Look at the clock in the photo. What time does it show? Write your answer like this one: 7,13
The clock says 2,05
